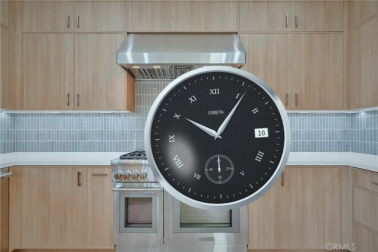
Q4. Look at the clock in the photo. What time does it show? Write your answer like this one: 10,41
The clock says 10,06
